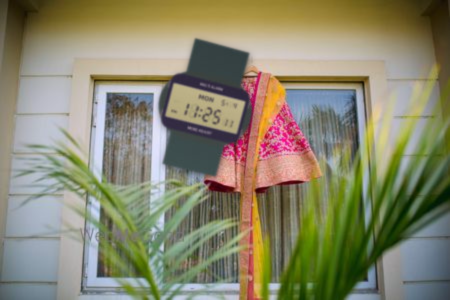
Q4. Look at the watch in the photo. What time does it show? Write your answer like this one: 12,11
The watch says 11,25
